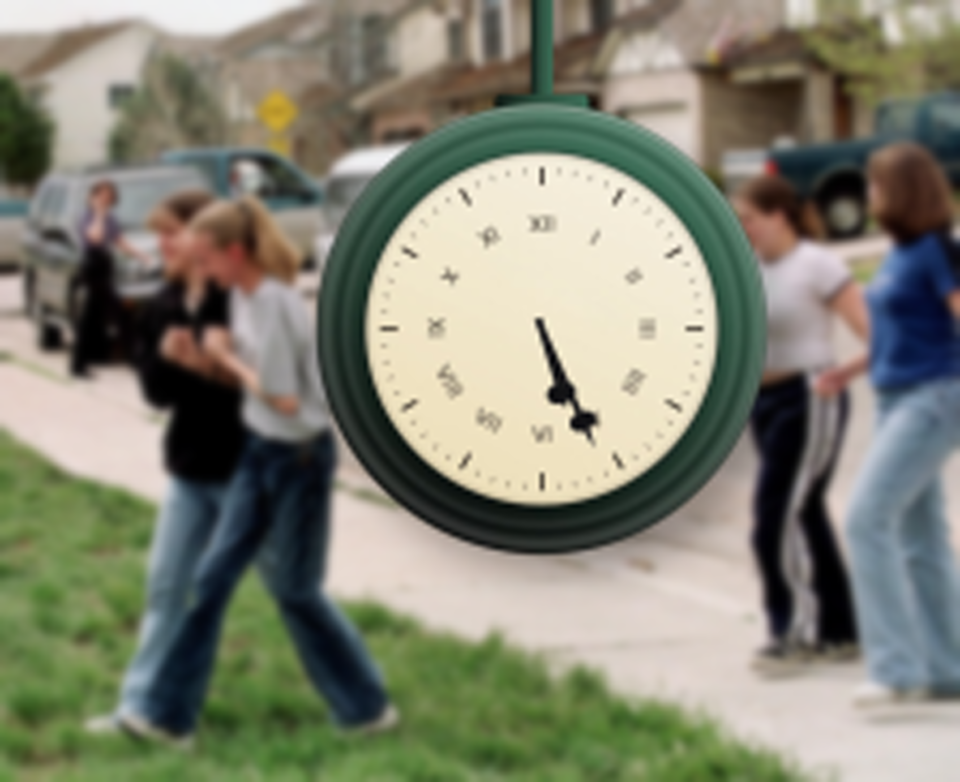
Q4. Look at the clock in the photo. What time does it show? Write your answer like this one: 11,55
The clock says 5,26
